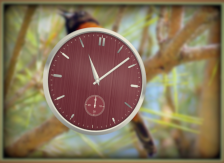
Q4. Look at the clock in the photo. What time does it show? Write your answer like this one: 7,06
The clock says 11,08
